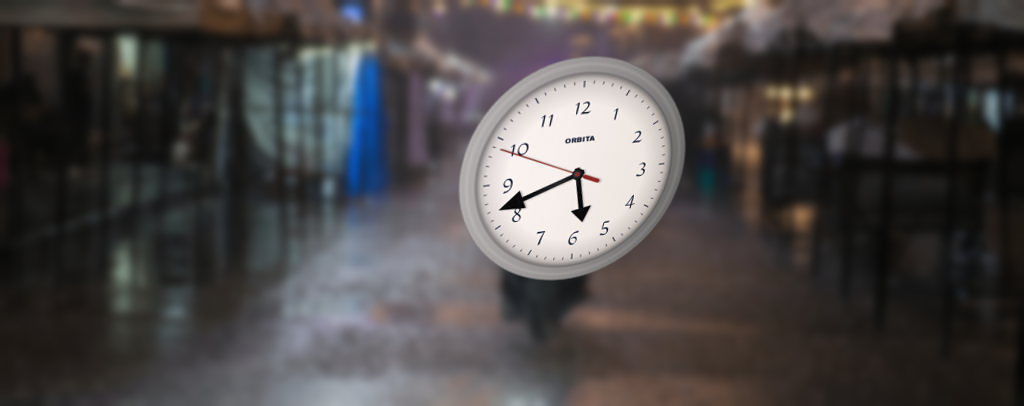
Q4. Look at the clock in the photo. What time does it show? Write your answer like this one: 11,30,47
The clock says 5,41,49
